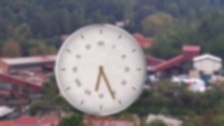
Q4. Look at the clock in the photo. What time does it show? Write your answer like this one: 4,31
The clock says 6,26
